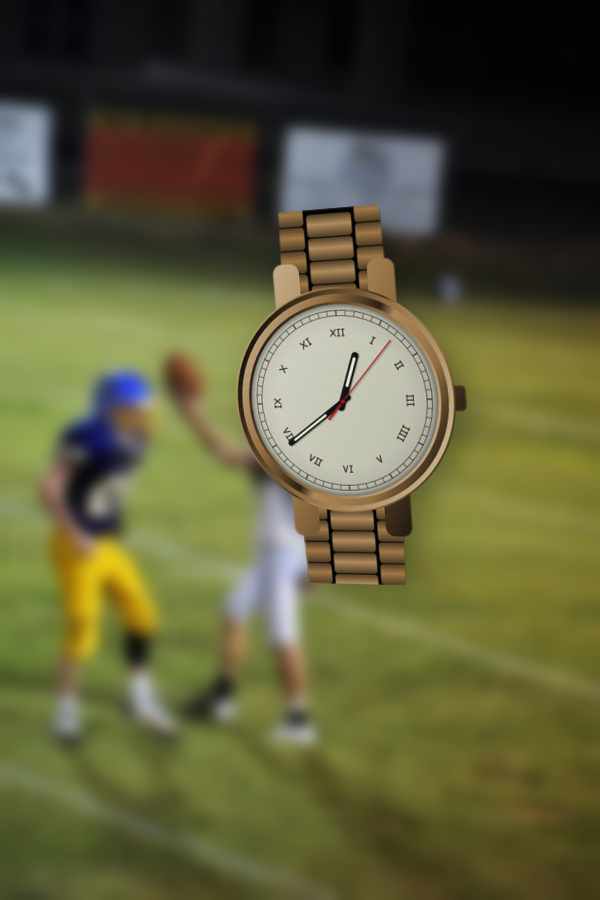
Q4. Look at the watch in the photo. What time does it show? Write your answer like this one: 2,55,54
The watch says 12,39,07
